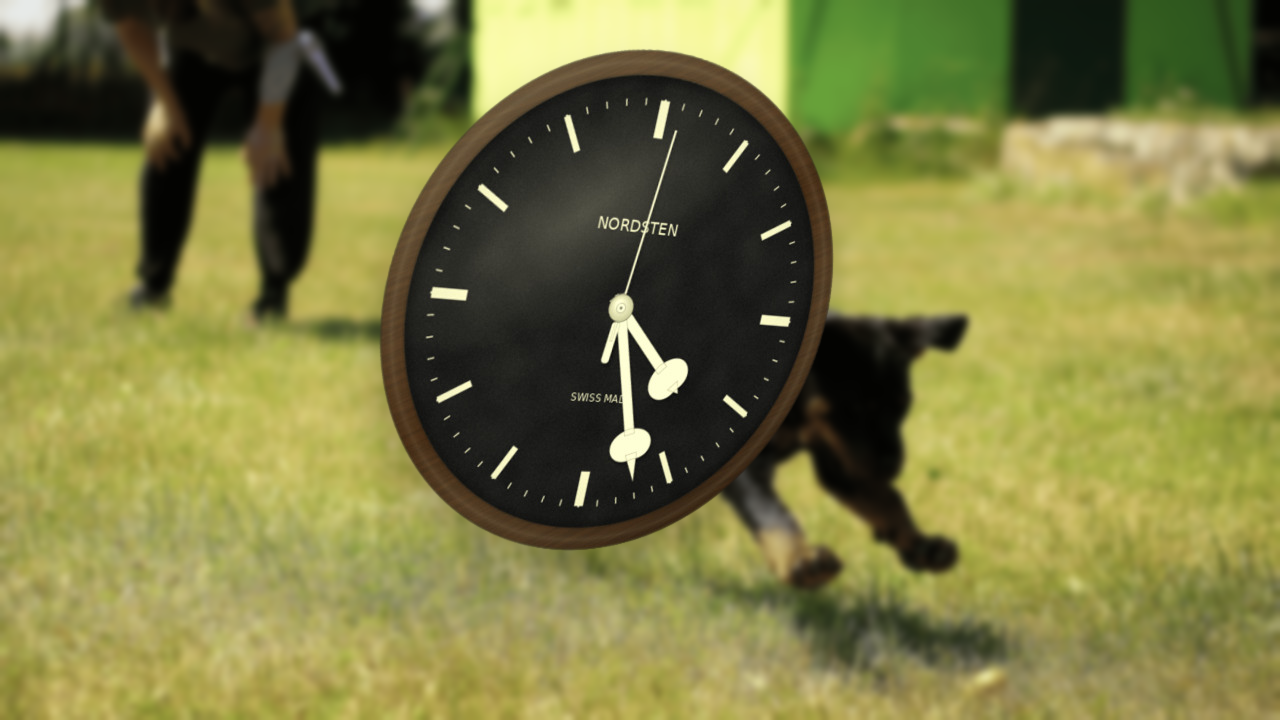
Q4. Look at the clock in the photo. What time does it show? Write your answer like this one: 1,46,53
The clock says 4,27,01
